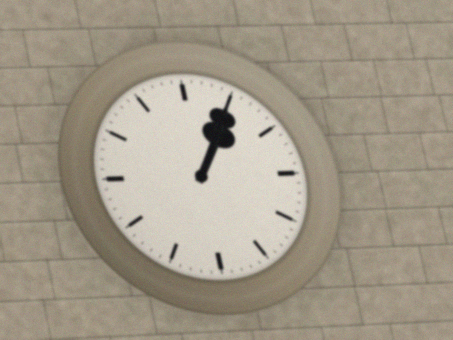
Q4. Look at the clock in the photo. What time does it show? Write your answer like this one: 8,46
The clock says 1,05
